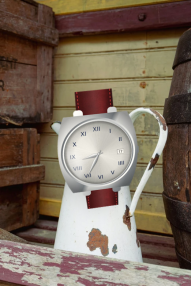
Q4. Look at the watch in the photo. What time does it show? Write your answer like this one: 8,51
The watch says 8,35
